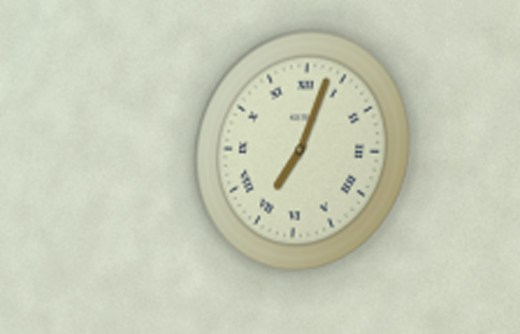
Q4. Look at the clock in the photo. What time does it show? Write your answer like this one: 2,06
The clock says 7,03
